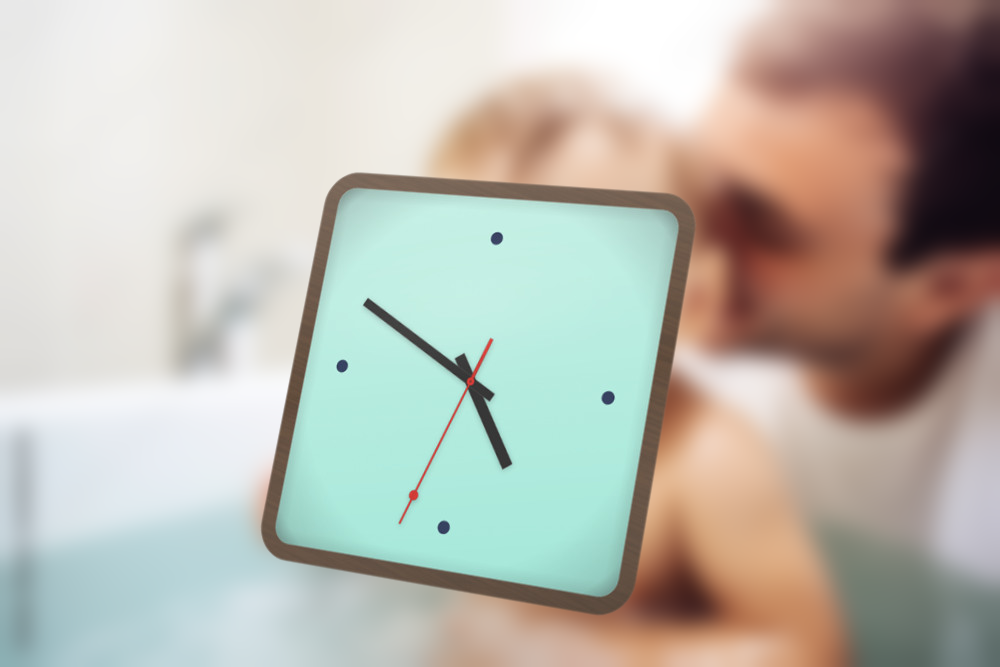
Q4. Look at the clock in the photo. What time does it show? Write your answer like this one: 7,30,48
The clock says 4,49,33
